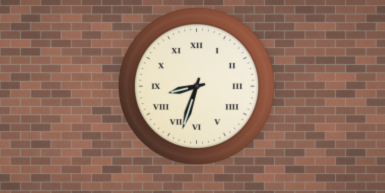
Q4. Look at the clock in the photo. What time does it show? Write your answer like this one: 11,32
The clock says 8,33
